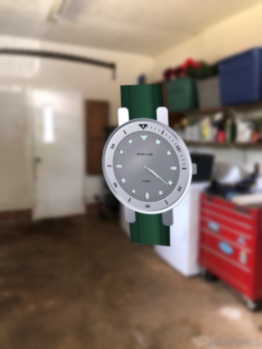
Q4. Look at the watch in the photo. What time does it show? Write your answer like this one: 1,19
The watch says 4,21
